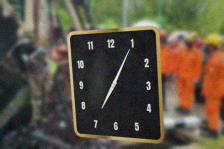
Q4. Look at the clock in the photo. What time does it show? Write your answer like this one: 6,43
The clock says 7,05
